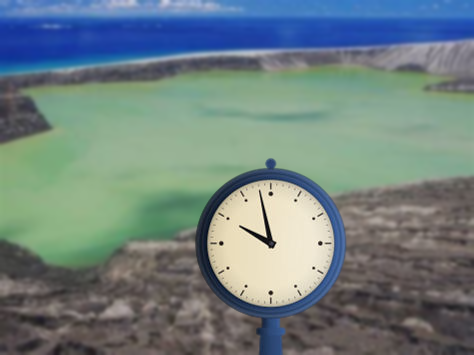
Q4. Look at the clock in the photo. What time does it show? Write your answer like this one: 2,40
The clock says 9,58
